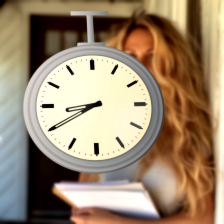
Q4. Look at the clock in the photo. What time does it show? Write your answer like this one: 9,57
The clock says 8,40
